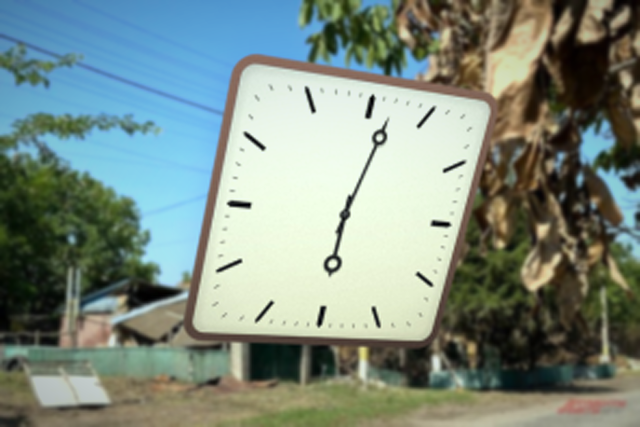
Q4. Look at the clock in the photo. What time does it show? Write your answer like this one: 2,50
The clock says 6,02
